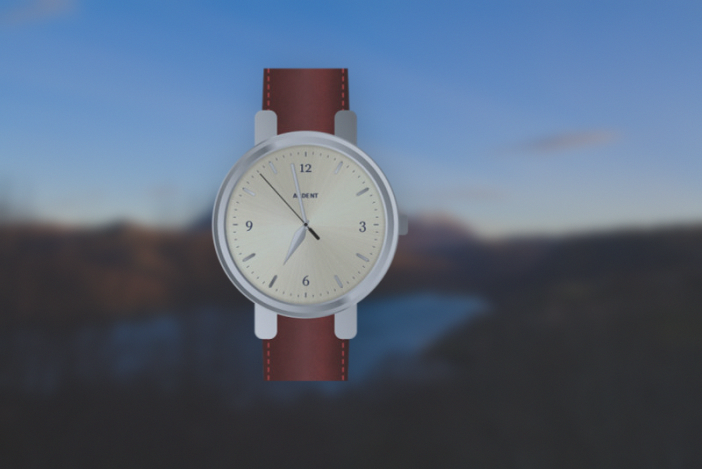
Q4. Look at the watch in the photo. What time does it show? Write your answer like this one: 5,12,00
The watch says 6,57,53
